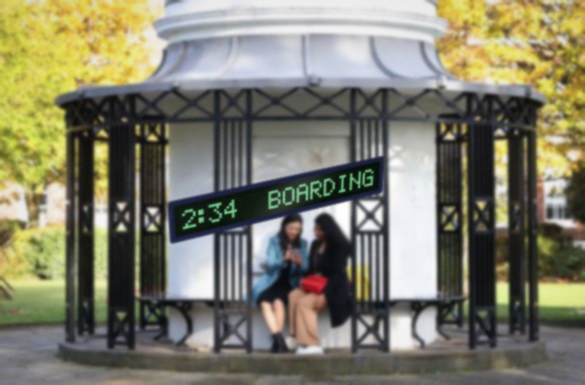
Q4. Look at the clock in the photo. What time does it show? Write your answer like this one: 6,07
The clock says 2,34
